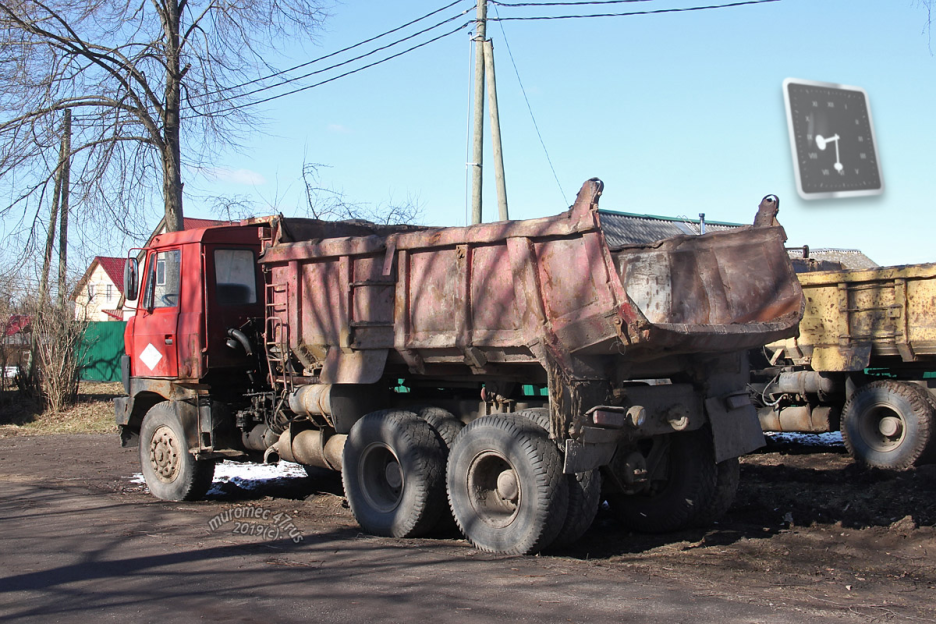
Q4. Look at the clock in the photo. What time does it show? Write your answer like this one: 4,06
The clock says 8,31
